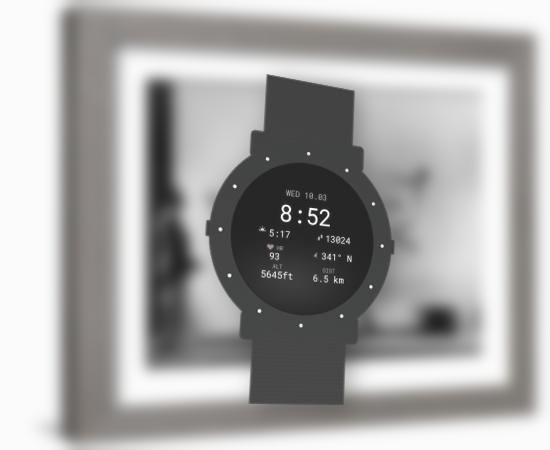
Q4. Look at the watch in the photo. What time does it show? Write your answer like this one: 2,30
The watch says 8,52
